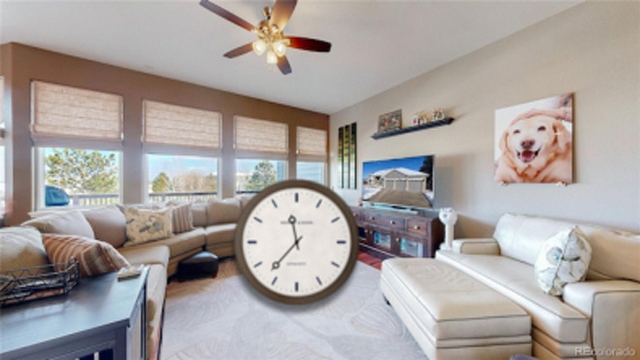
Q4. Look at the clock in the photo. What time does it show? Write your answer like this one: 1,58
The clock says 11,37
